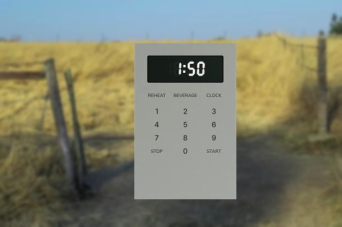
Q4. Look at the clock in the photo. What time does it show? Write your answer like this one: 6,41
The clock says 1,50
